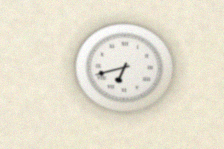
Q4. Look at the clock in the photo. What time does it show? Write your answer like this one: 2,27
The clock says 6,42
